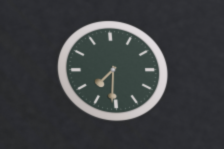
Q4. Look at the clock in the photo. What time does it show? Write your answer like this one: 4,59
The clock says 7,31
